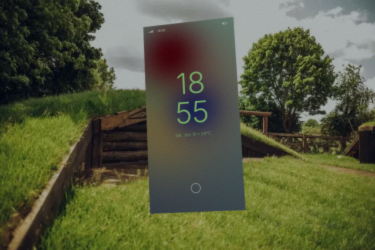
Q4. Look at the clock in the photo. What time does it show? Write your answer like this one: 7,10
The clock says 18,55
